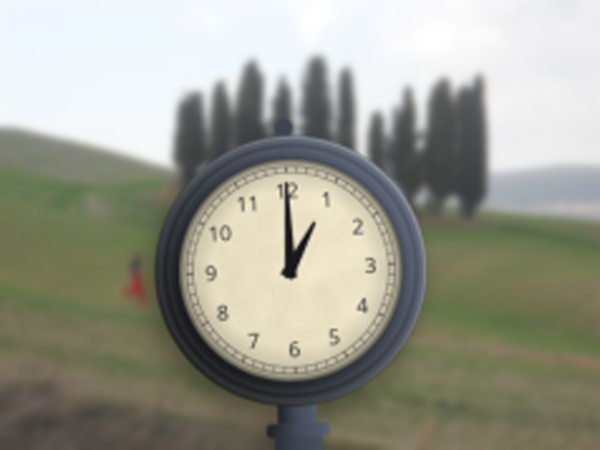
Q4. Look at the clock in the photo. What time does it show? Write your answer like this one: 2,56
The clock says 1,00
